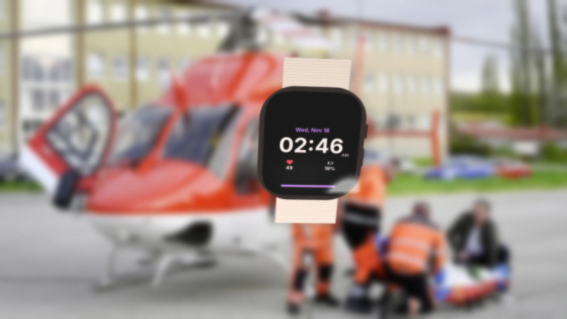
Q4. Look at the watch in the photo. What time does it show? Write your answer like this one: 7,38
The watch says 2,46
